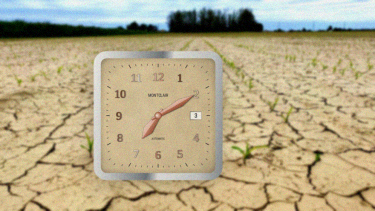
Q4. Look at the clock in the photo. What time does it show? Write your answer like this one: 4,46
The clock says 7,10
